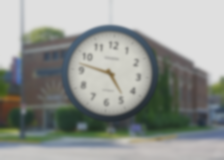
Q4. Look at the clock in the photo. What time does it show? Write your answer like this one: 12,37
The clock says 4,47
